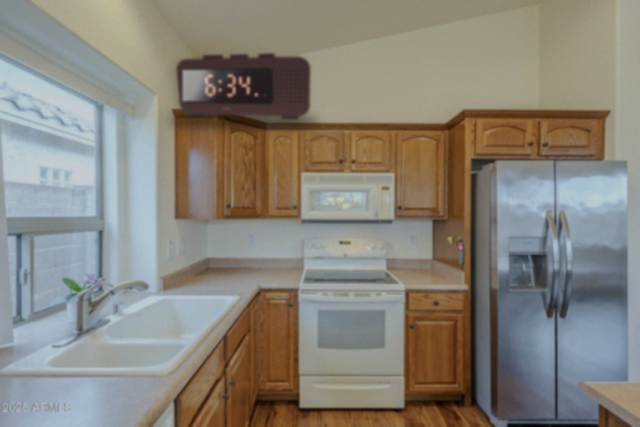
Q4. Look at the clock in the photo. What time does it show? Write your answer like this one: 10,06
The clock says 6,34
